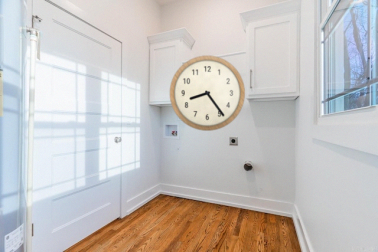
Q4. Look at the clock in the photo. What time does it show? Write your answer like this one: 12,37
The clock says 8,24
